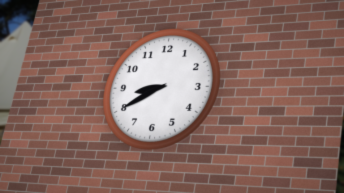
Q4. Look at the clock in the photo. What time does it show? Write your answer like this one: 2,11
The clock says 8,40
